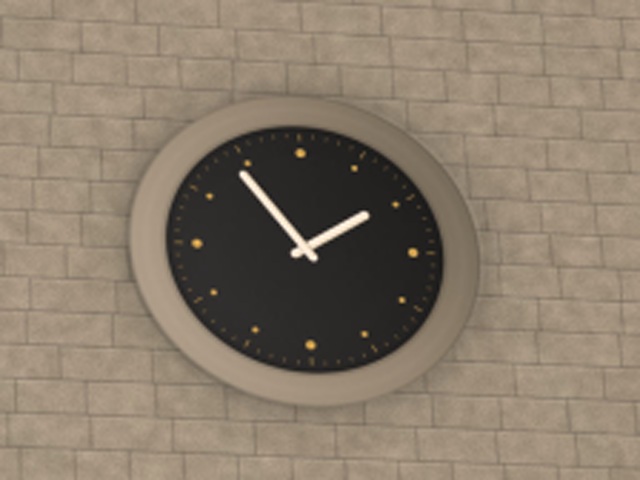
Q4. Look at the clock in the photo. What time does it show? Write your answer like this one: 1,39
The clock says 1,54
